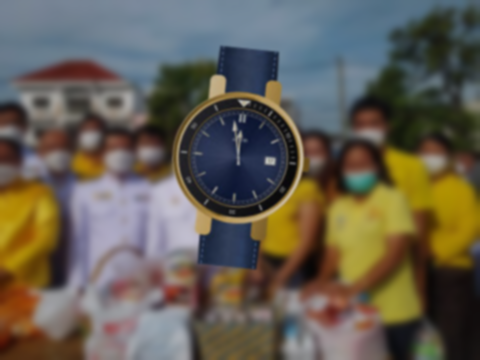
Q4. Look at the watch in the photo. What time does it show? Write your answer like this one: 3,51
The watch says 11,58
